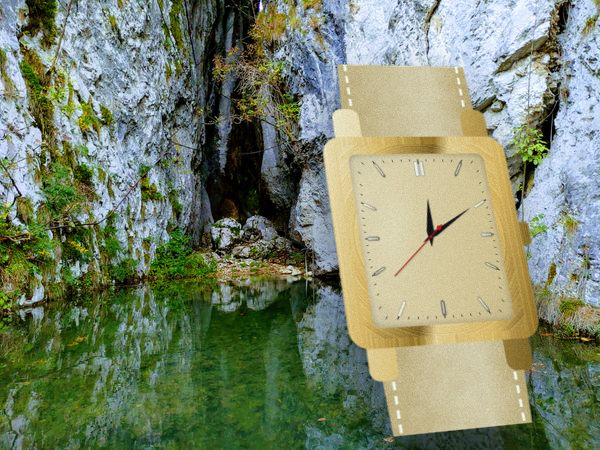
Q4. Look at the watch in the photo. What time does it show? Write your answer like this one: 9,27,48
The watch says 12,09,38
